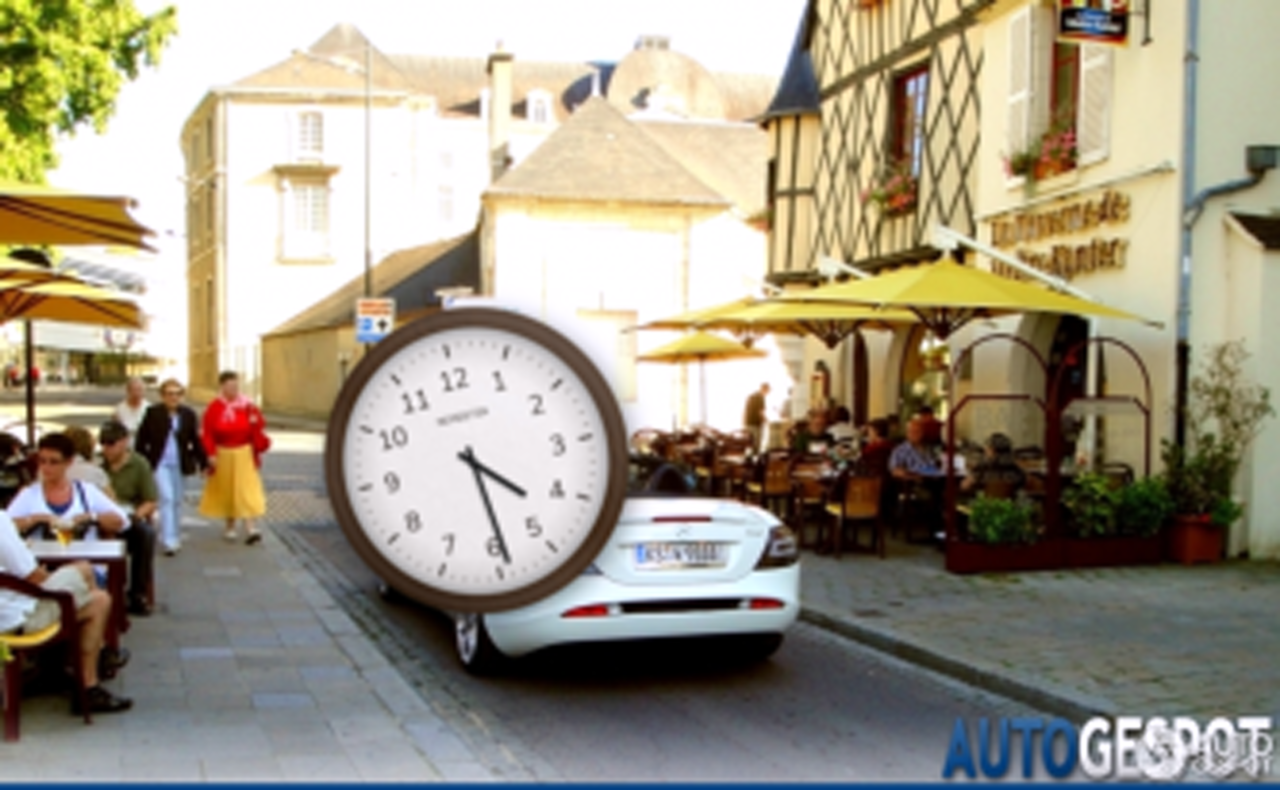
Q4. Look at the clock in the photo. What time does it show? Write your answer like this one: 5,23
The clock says 4,29
